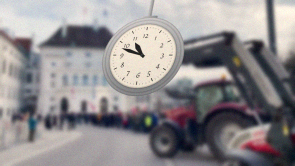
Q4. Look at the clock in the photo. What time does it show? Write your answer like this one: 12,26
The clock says 10,48
